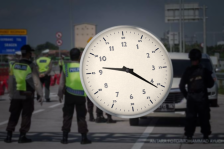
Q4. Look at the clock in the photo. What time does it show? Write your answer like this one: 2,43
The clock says 9,21
